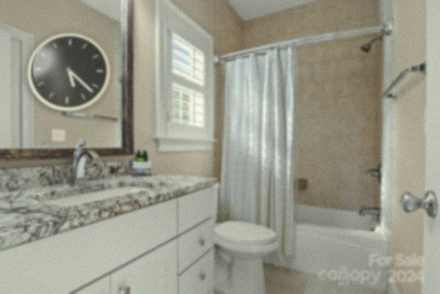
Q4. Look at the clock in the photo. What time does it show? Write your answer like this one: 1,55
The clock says 5,22
